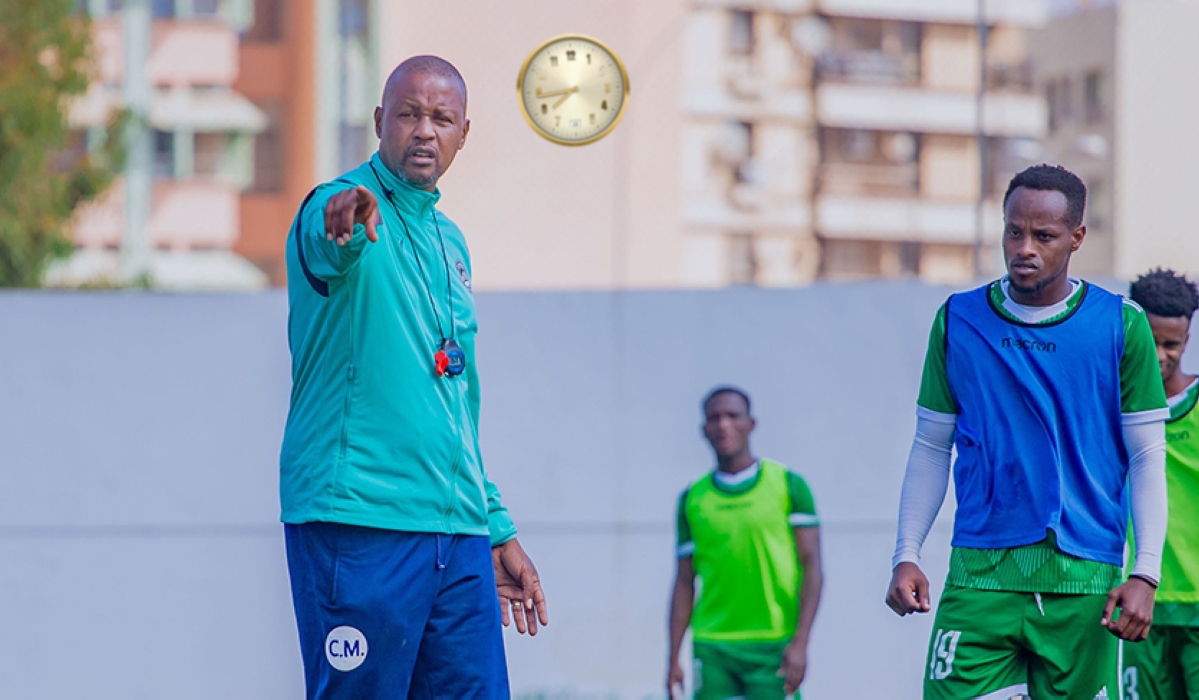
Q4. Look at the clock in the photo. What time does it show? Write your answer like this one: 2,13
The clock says 7,44
